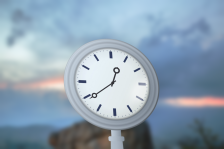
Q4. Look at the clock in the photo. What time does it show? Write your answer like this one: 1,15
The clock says 12,39
